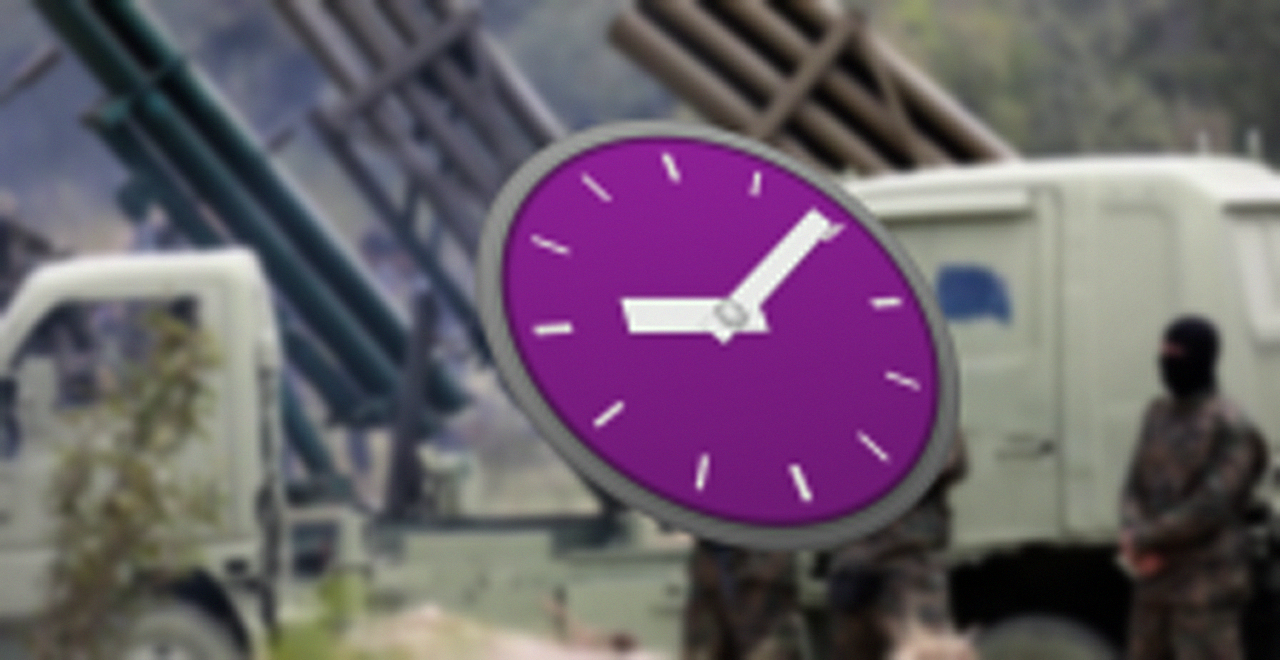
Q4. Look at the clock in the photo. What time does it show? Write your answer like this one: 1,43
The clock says 9,09
